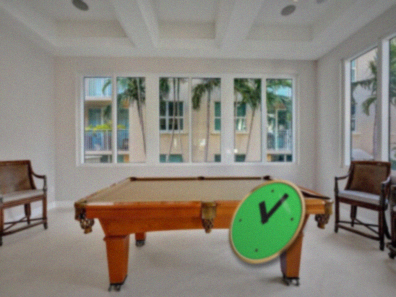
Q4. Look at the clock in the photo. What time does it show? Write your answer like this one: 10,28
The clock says 11,06
